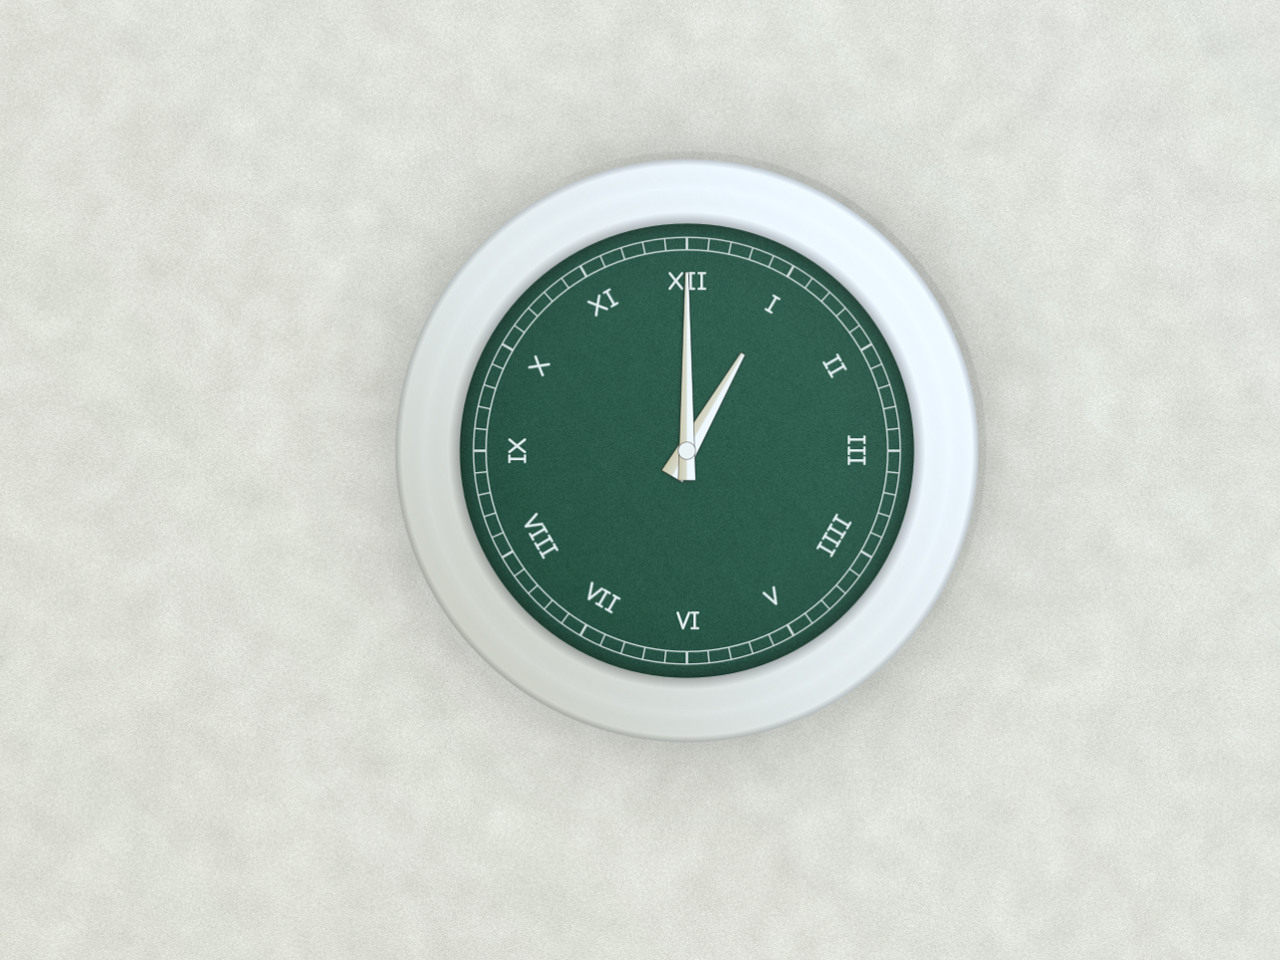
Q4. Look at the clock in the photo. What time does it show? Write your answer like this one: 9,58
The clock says 1,00
